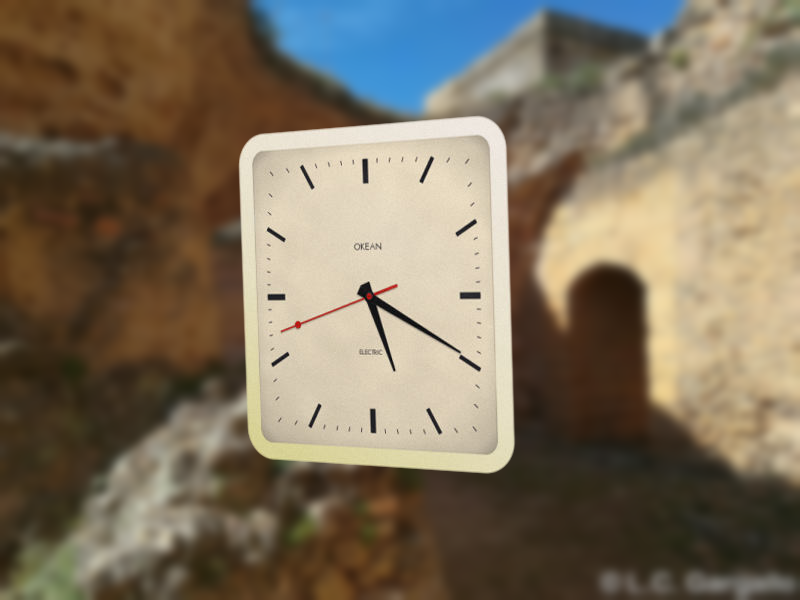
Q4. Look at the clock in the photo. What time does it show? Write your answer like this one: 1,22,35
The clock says 5,19,42
